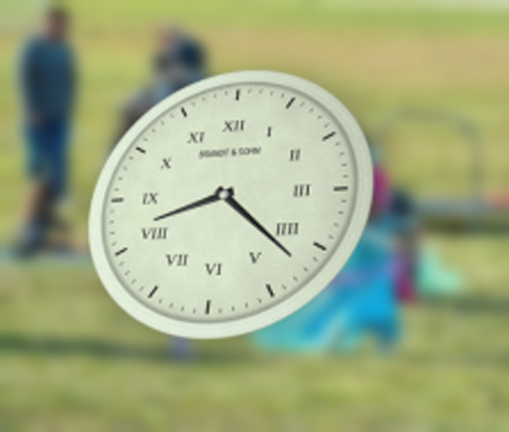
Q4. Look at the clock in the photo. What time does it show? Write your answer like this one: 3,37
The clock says 8,22
